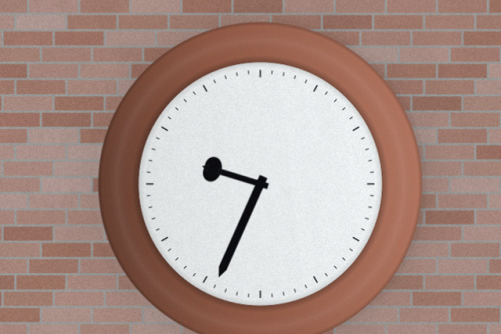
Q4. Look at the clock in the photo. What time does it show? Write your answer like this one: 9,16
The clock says 9,34
